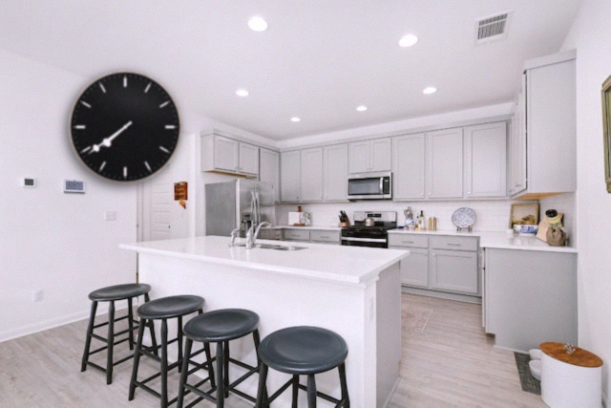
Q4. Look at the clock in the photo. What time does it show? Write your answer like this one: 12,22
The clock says 7,39
